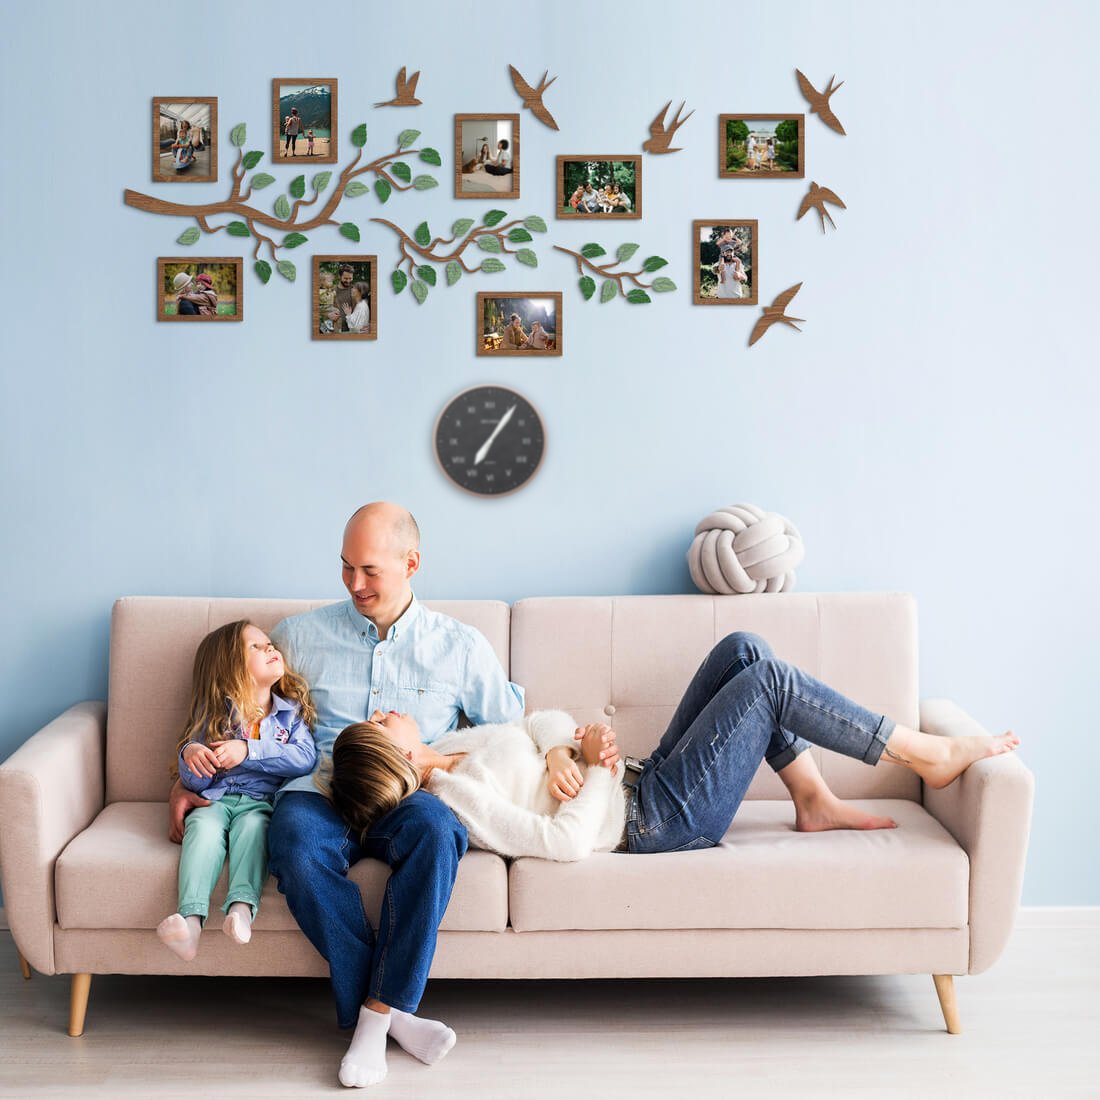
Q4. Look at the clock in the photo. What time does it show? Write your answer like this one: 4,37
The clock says 7,06
